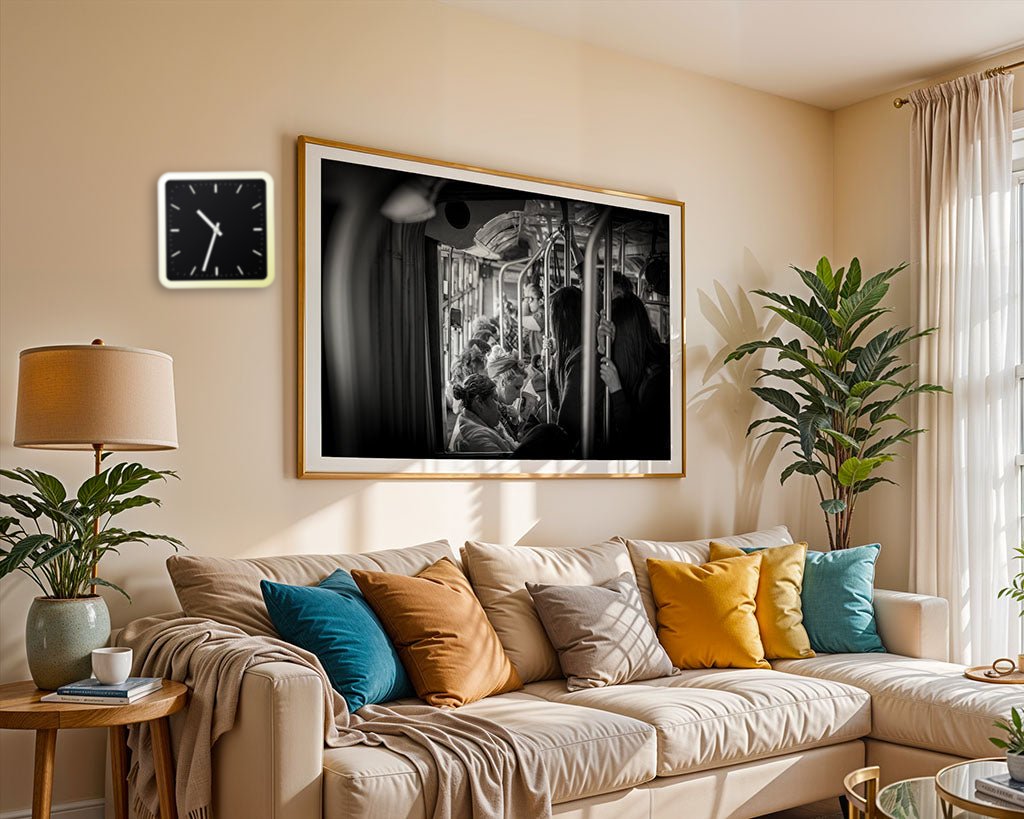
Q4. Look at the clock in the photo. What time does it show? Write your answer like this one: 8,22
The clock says 10,33
